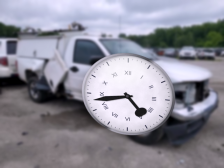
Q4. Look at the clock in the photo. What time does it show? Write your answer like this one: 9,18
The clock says 4,43
